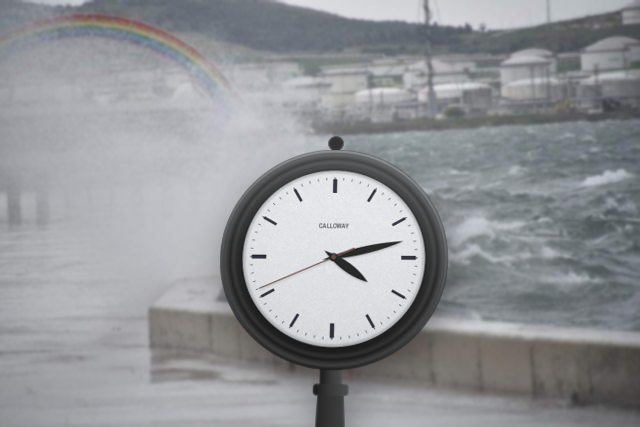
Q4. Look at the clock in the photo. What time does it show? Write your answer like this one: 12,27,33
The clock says 4,12,41
